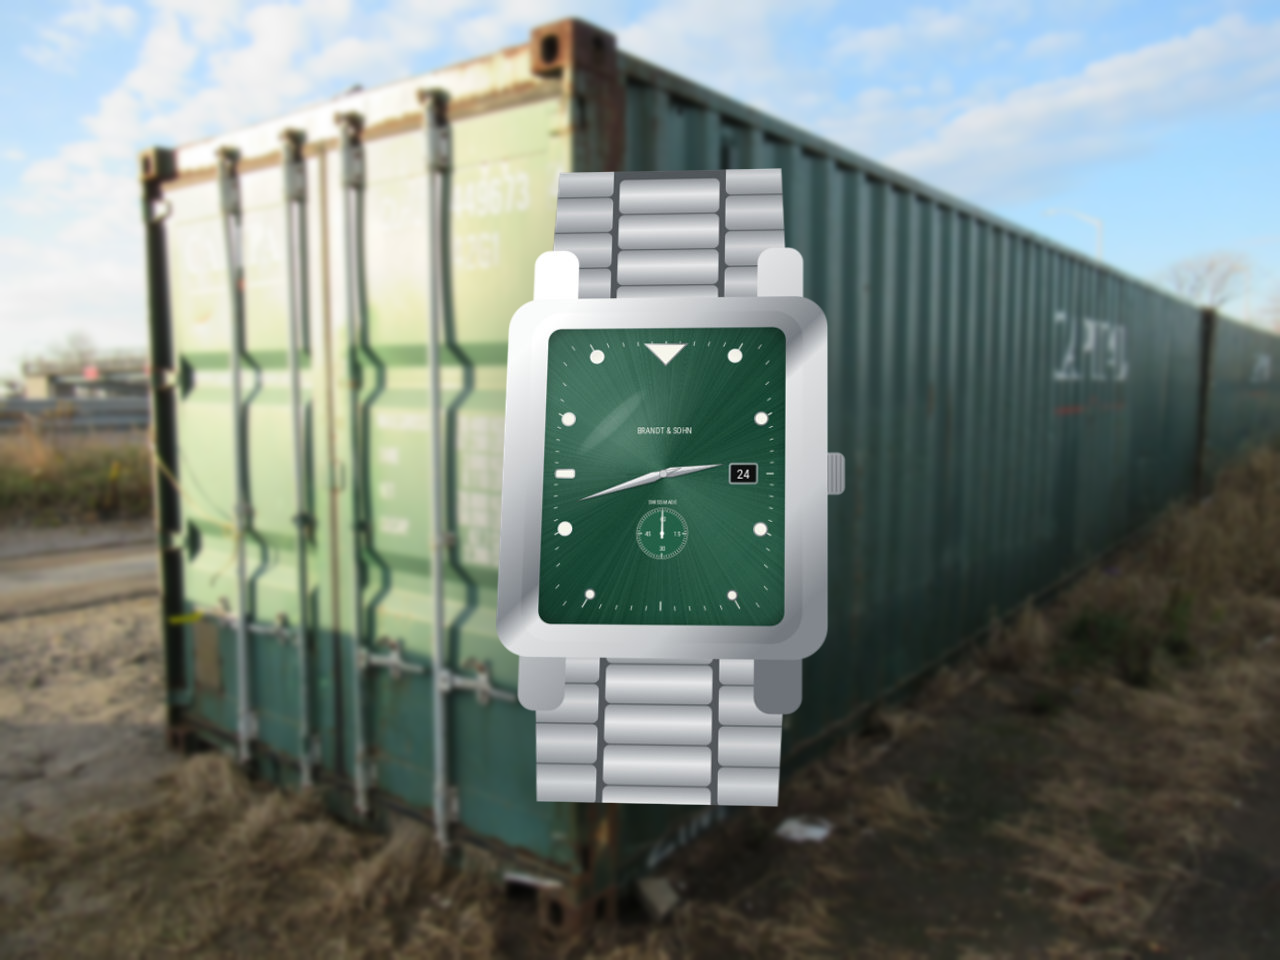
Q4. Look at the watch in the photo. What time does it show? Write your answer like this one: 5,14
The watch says 2,42
